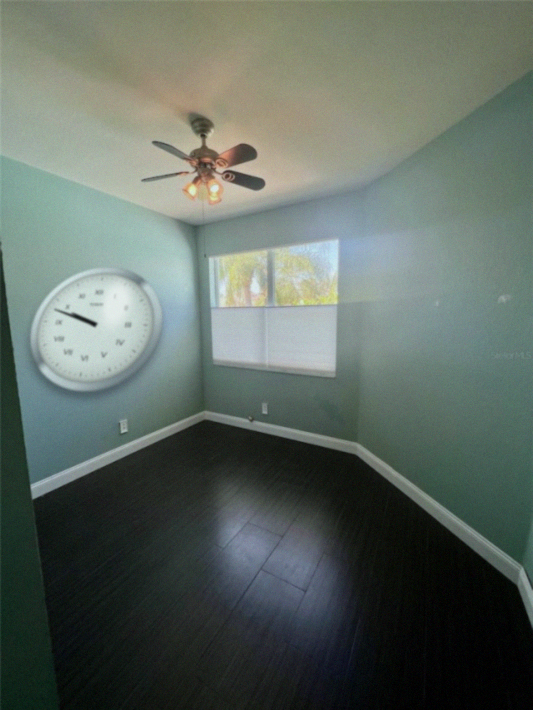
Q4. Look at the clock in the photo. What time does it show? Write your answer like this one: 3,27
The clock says 9,48
